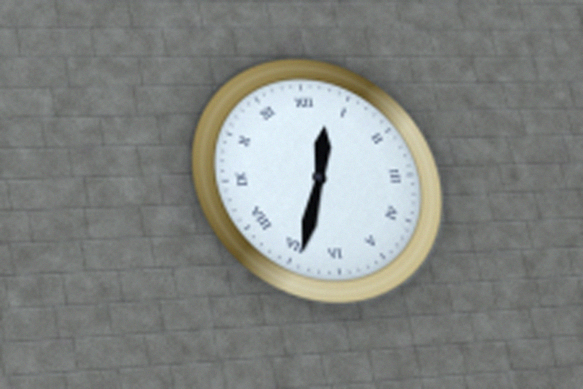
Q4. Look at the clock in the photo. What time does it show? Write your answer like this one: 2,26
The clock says 12,34
